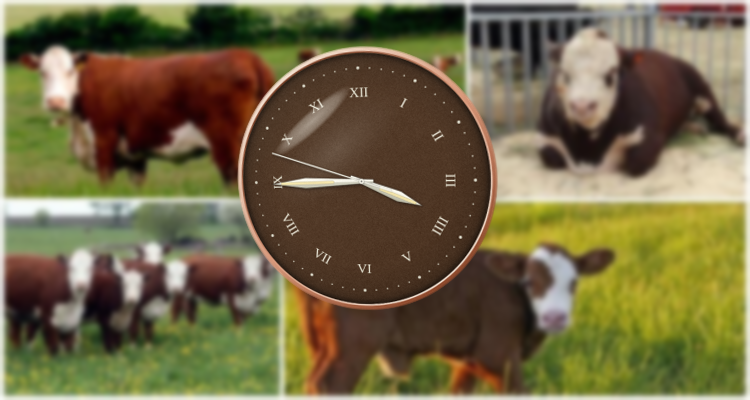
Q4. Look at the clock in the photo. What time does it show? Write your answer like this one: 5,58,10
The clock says 3,44,48
